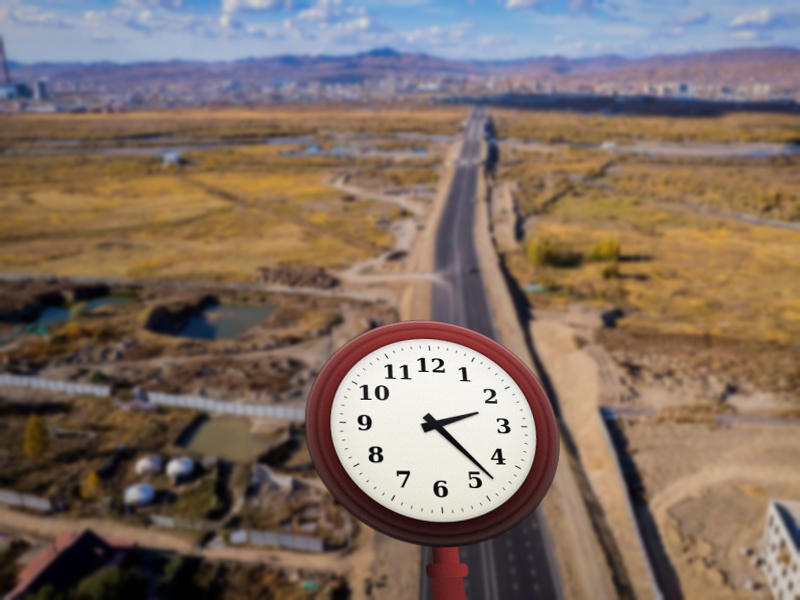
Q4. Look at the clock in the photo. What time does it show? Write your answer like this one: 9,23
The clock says 2,23
